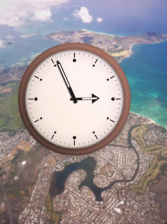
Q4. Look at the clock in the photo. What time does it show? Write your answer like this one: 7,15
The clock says 2,56
